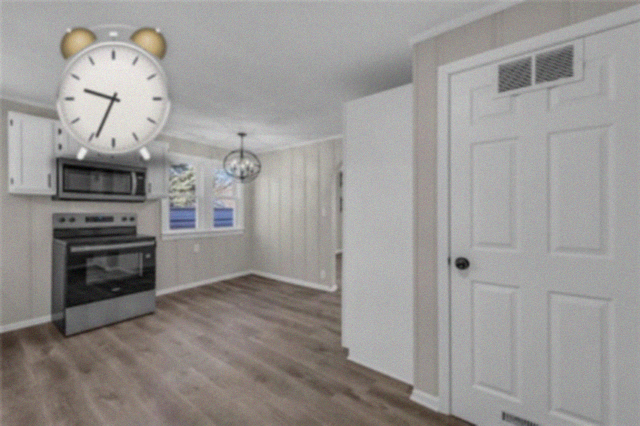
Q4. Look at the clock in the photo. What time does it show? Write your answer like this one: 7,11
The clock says 9,34
